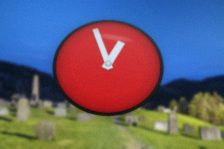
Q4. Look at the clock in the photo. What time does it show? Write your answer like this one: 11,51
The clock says 12,57
